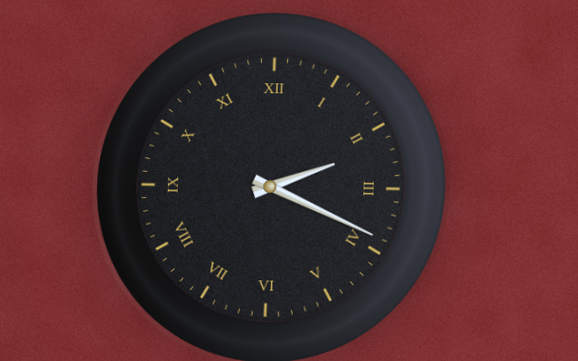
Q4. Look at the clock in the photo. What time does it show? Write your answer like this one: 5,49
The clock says 2,19
